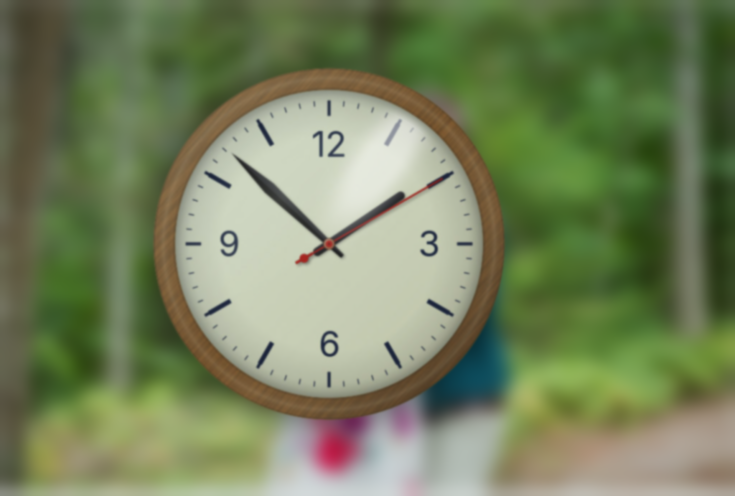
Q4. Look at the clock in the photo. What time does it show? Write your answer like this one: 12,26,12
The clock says 1,52,10
